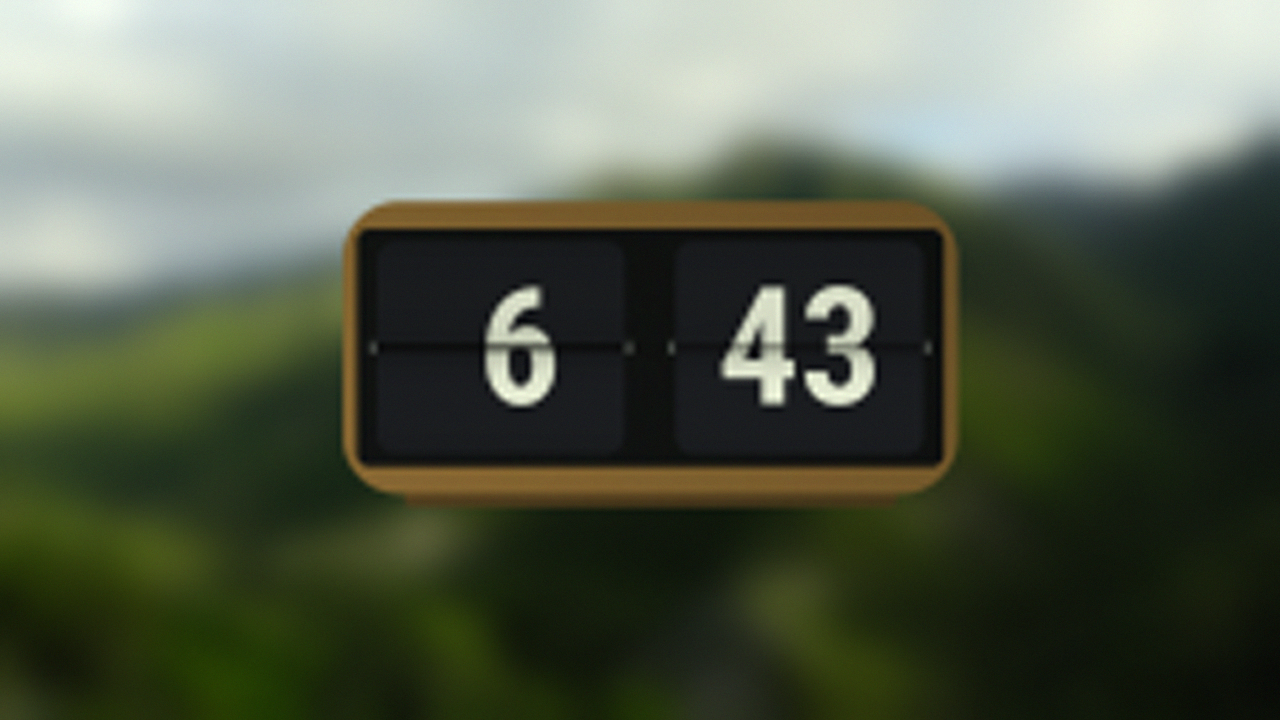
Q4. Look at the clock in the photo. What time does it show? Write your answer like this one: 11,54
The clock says 6,43
